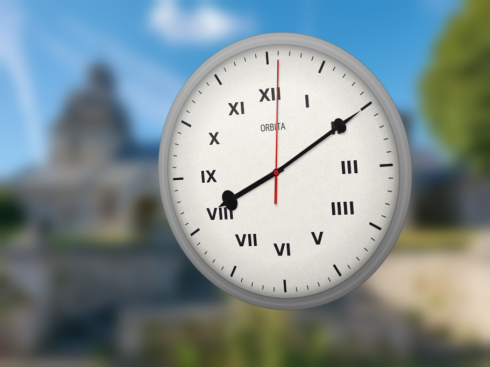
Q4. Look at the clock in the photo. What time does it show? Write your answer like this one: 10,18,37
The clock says 8,10,01
